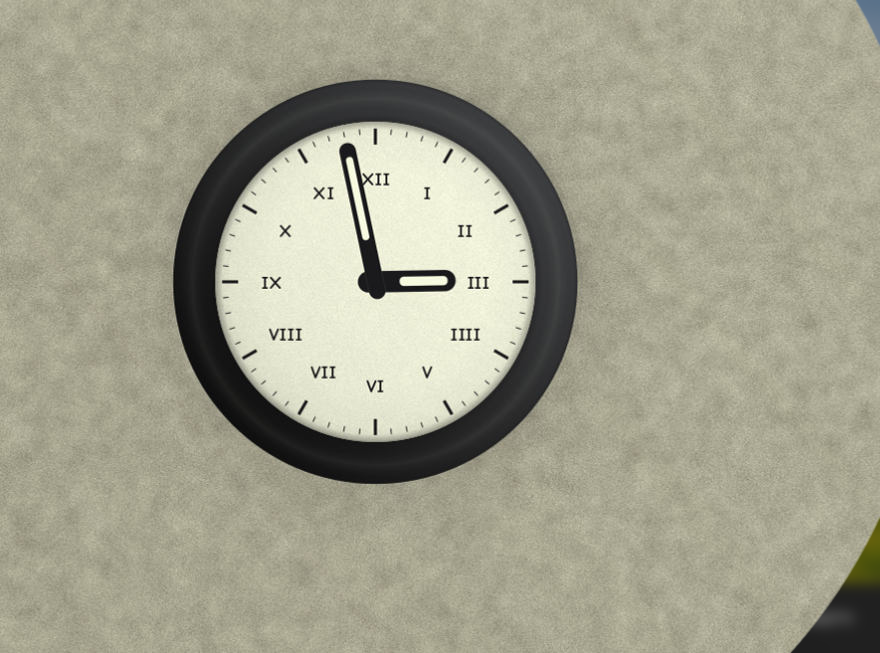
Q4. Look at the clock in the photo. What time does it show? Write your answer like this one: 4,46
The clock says 2,58
